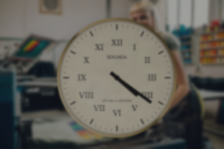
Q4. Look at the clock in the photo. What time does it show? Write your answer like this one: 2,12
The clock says 4,21
